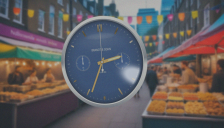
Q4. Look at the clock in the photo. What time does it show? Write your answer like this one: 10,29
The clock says 2,34
